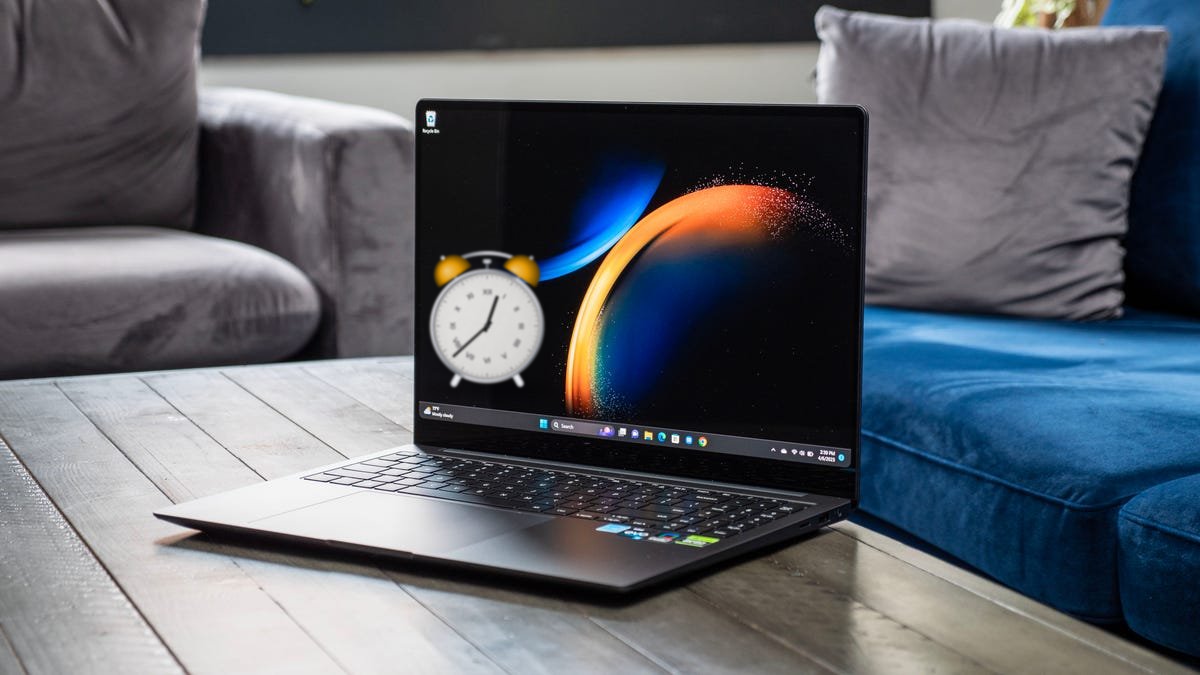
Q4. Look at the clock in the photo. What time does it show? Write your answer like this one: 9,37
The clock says 12,38
